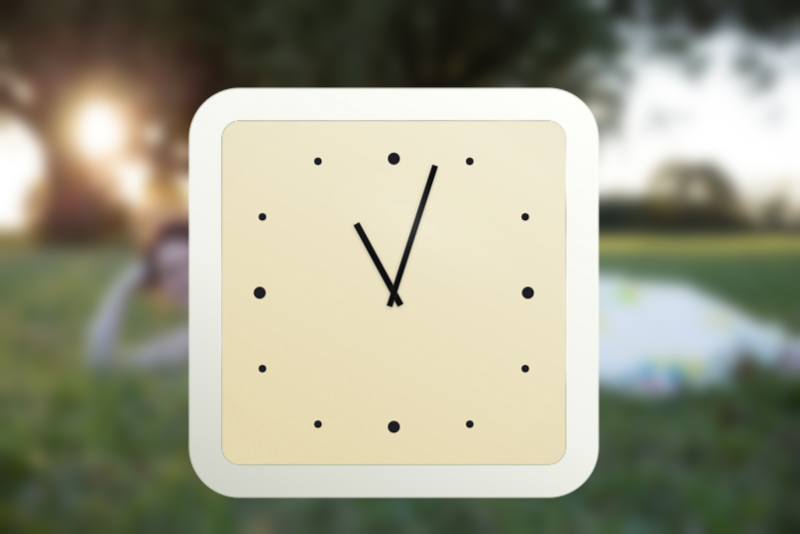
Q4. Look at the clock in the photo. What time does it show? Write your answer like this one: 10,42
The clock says 11,03
